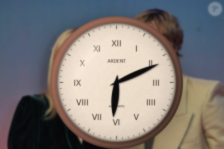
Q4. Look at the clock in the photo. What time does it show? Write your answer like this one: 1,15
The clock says 6,11
